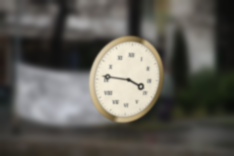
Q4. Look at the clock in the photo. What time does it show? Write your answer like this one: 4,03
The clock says 3,46
